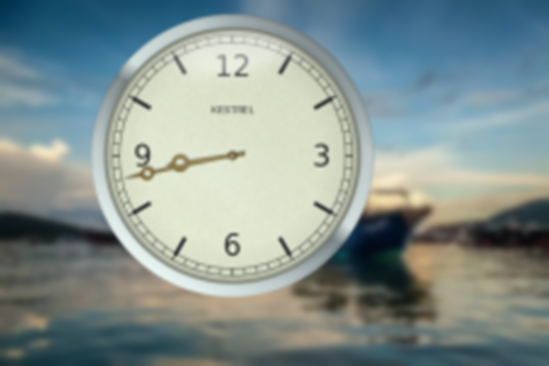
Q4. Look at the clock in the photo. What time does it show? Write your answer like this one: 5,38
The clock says 8,43
